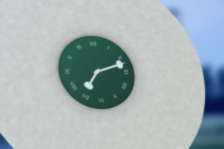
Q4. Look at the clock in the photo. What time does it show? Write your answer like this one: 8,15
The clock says 7,12
